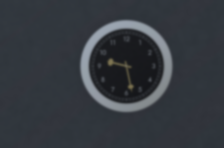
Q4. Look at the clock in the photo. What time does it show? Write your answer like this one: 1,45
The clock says 9,28
